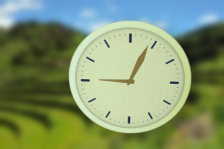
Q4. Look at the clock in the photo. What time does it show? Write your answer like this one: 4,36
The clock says 9,04
